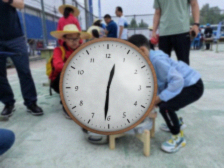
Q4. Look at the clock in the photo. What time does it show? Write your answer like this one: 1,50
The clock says 12,31
